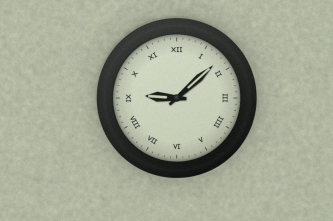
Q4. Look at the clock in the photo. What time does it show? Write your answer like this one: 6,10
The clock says 9,08
